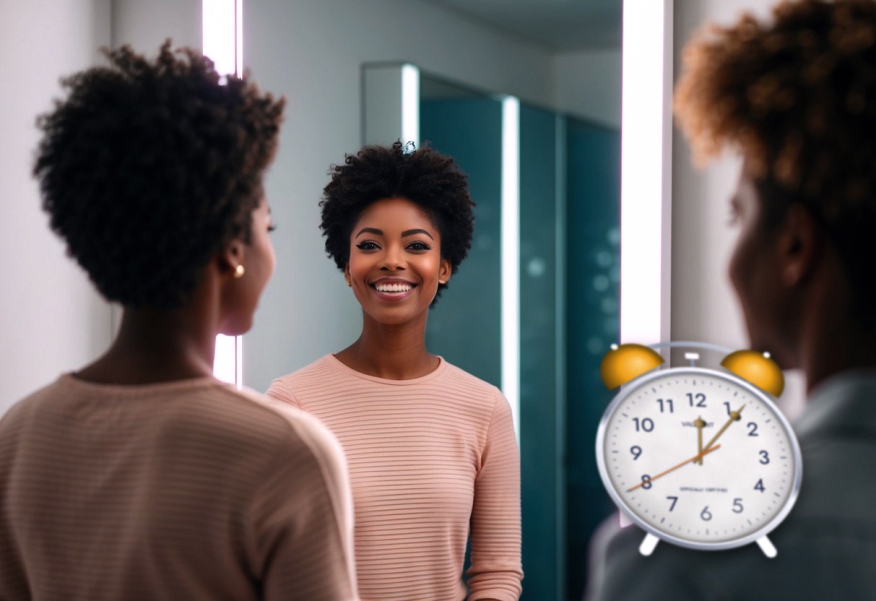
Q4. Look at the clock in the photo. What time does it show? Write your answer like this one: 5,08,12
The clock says 12,06,40
